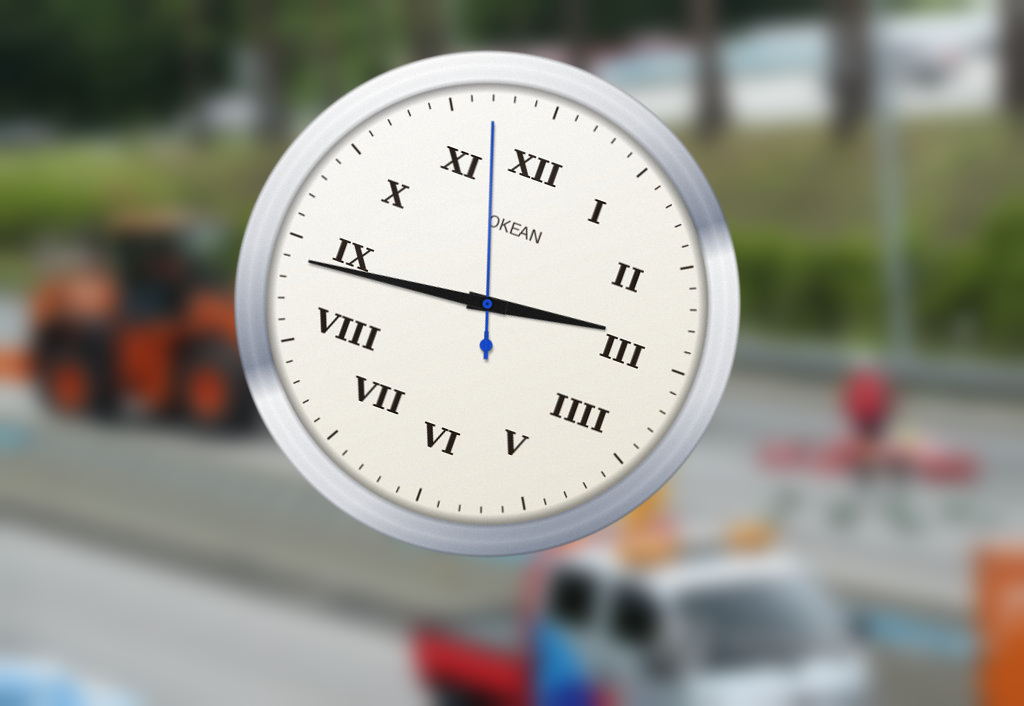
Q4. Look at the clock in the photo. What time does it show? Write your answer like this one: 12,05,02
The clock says 2,43,57
